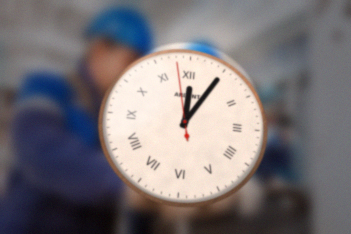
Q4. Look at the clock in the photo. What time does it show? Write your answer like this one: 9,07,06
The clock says 12,04,58
